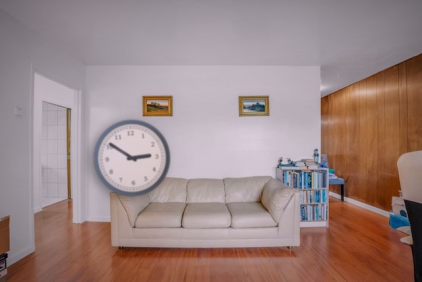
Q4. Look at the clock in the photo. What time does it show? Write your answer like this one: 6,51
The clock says 2,51
